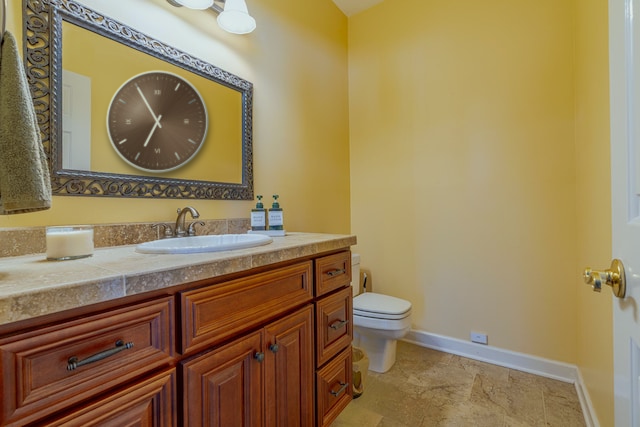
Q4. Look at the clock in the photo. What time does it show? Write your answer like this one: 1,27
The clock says 6,55
